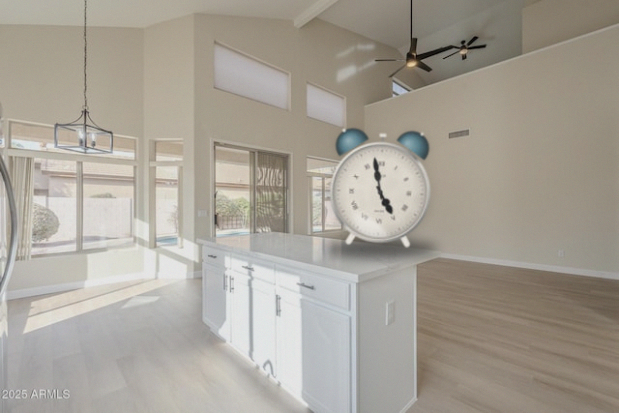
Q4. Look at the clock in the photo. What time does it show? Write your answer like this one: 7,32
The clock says 4,58
